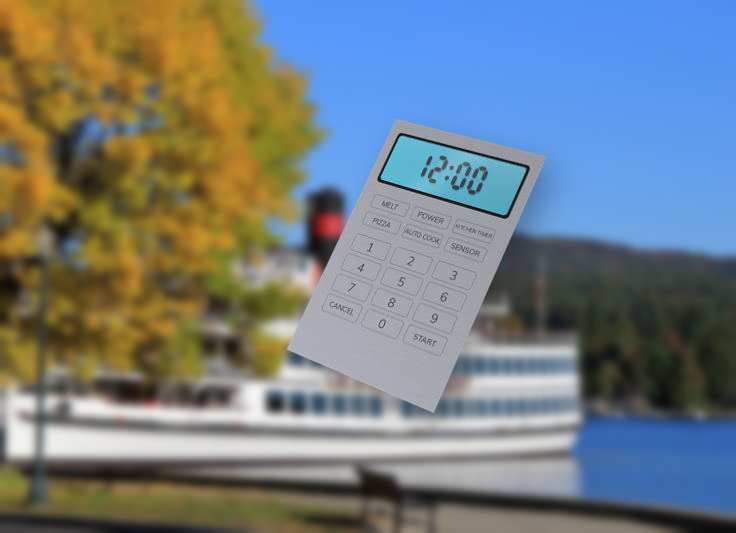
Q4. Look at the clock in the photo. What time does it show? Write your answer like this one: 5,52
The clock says 12,00
